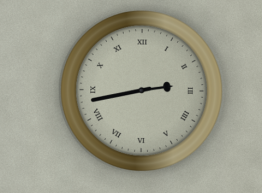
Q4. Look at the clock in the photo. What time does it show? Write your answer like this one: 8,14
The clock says 2,43
